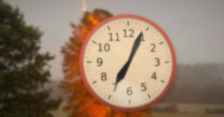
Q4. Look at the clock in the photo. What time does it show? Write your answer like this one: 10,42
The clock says 7,04
